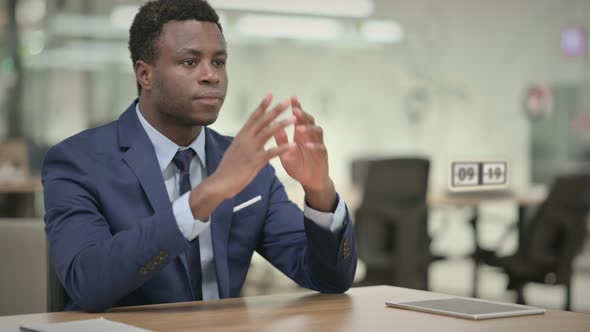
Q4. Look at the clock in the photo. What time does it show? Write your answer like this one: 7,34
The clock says 9,19
